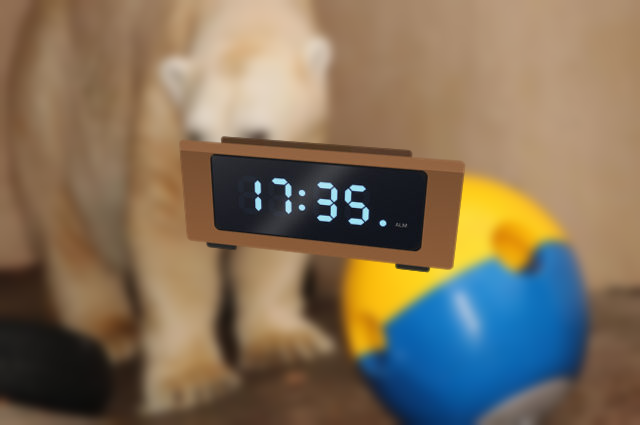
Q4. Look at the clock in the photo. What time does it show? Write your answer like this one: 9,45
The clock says 17,35
